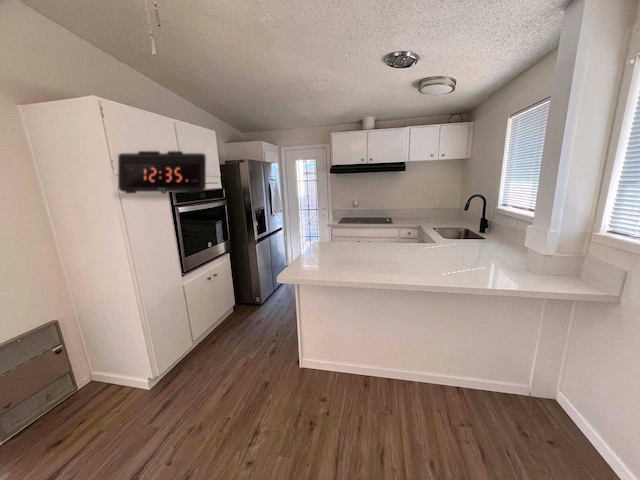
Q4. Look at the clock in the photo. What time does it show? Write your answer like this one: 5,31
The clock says 12,35
